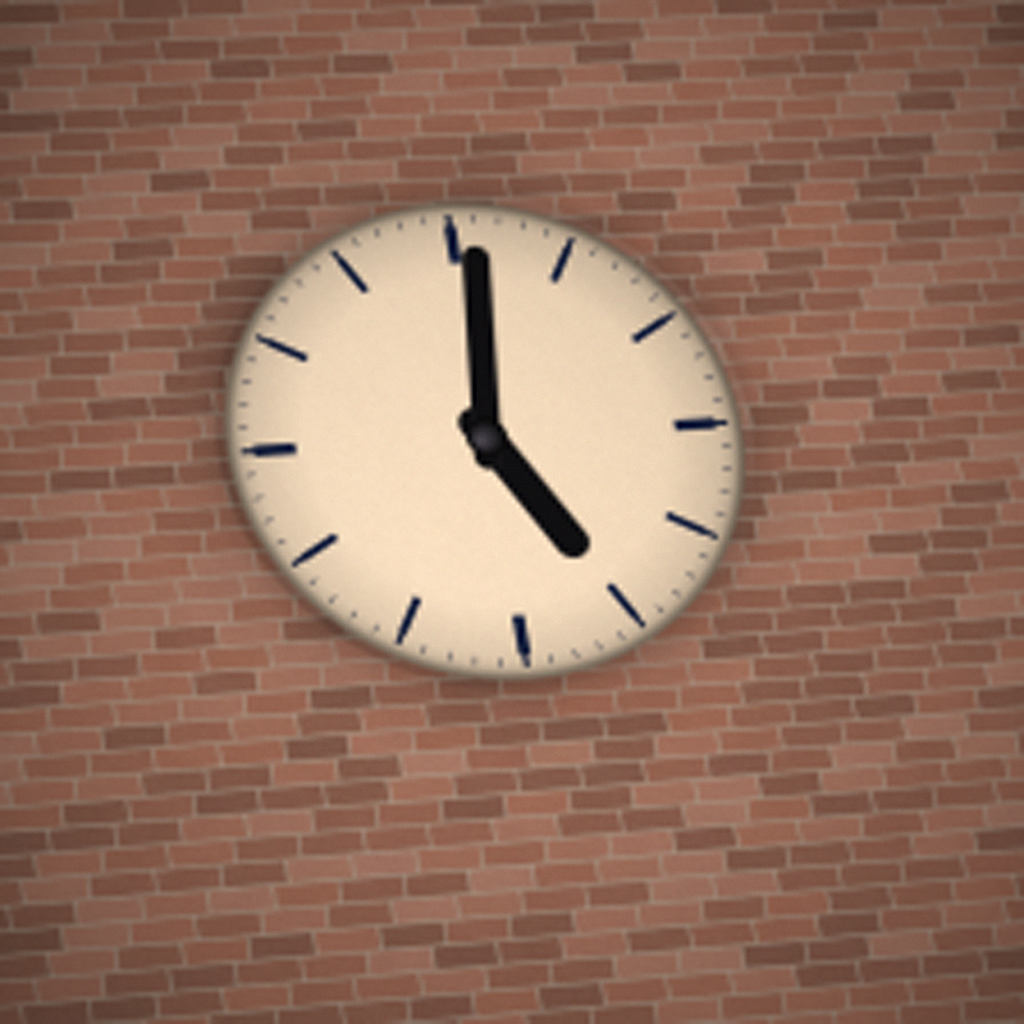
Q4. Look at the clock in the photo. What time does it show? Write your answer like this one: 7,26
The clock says 5,01
